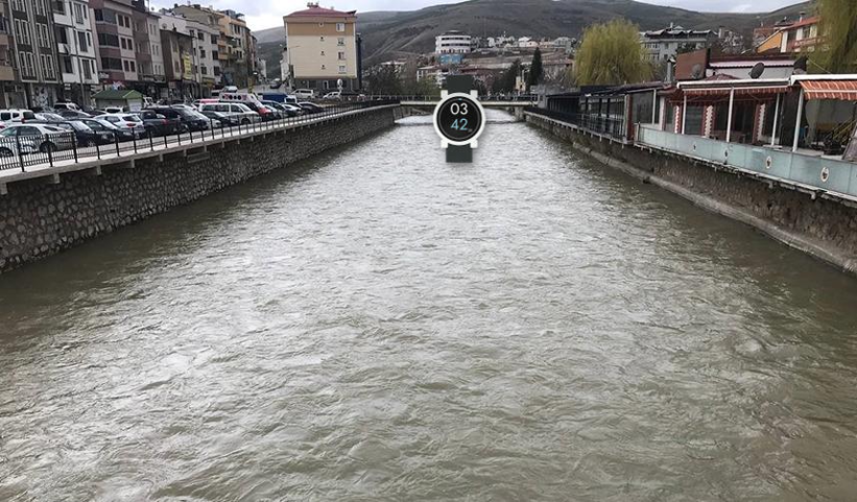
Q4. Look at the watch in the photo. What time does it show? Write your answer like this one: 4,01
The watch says 3,42
